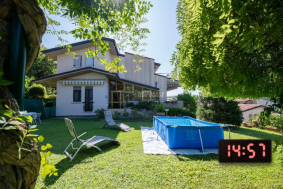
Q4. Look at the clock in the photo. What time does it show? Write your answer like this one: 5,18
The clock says 14,57
